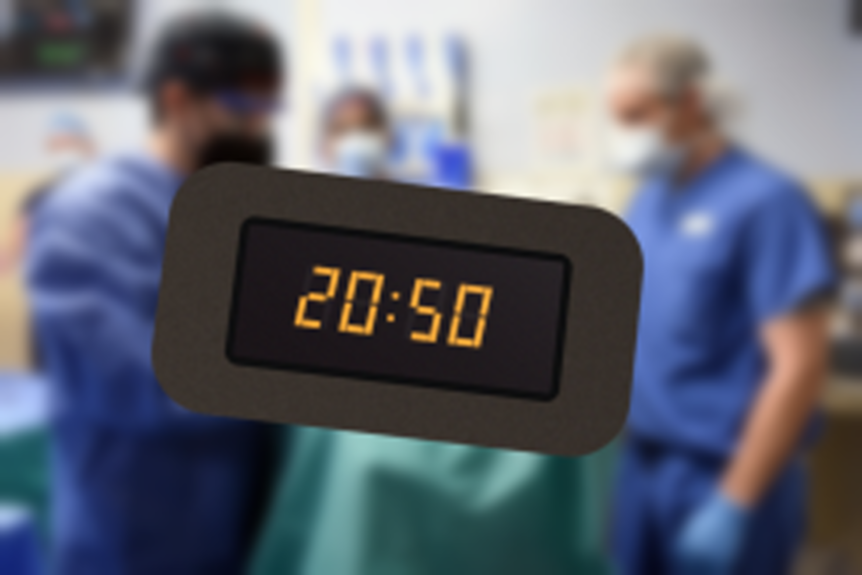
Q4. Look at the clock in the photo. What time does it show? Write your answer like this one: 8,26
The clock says 20,50
